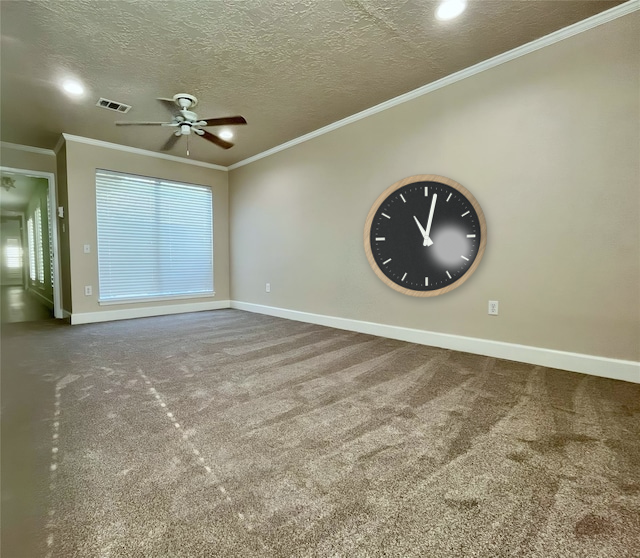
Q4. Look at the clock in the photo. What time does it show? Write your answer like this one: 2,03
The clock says 11,02
